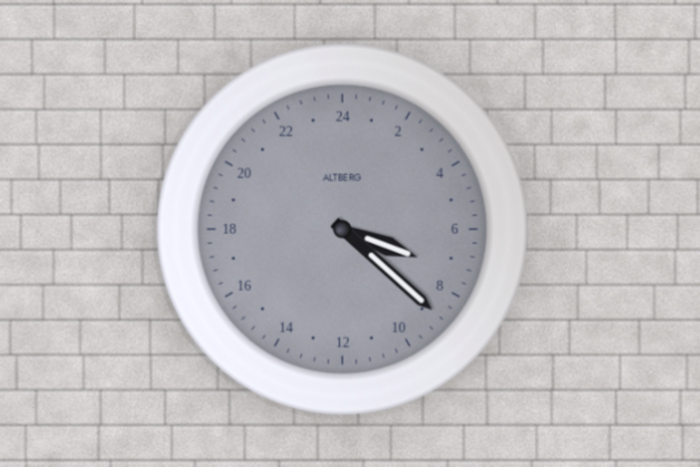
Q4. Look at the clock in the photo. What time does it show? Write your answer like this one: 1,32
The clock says 7,22
